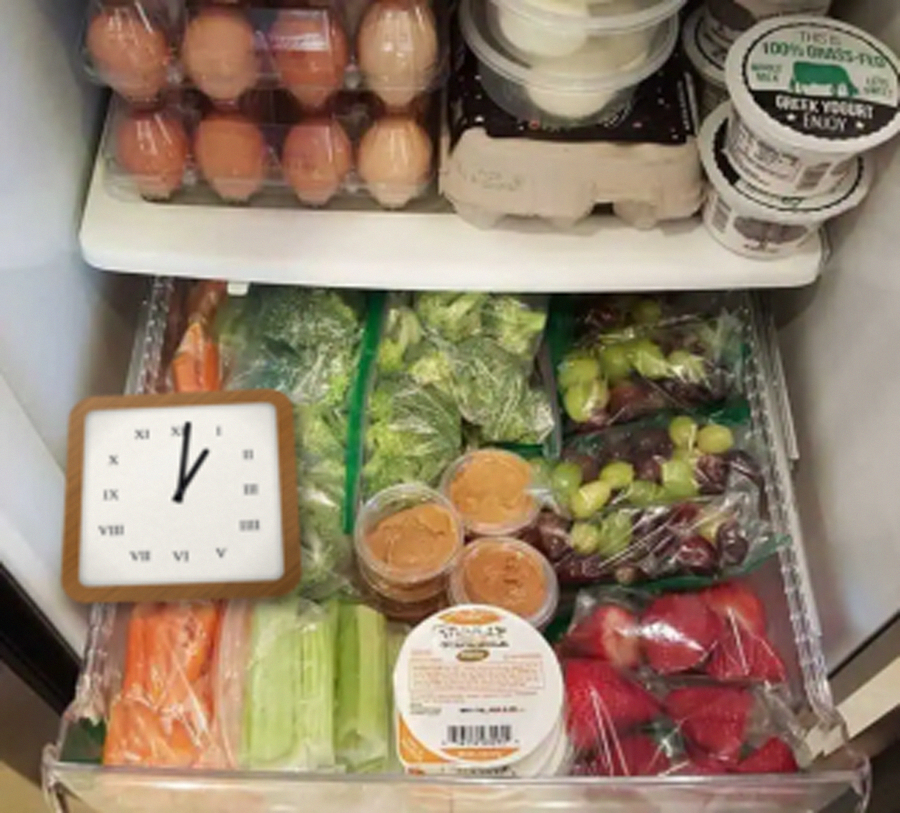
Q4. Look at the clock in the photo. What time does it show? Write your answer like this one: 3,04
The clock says 1,01
